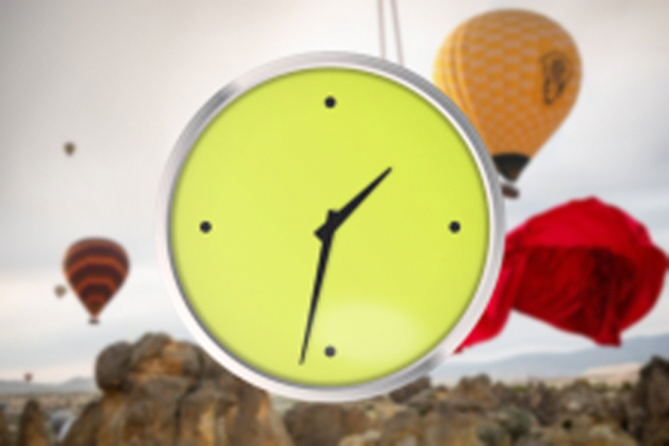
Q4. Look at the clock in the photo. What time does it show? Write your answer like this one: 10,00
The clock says 1,32
